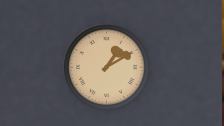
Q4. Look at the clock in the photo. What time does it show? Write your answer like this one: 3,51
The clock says 1,10
